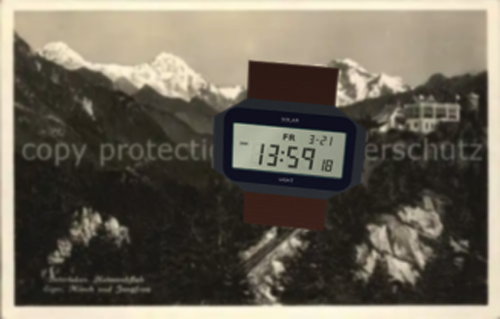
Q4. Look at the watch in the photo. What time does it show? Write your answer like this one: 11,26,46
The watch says 13,59,18
